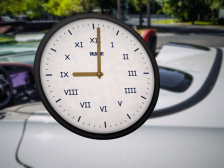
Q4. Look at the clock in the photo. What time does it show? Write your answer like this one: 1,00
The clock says 9,01
